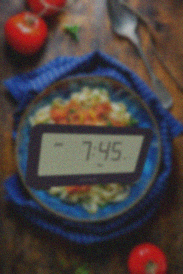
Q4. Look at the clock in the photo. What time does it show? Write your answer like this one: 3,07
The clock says 7,45
